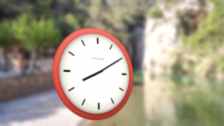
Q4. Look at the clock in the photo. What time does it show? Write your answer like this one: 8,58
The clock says 8,10
